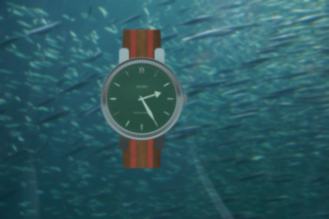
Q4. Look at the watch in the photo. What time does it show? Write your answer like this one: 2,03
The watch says 2,25
